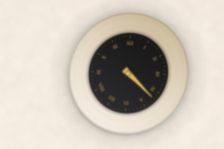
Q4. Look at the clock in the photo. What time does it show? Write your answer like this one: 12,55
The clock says 4,22
